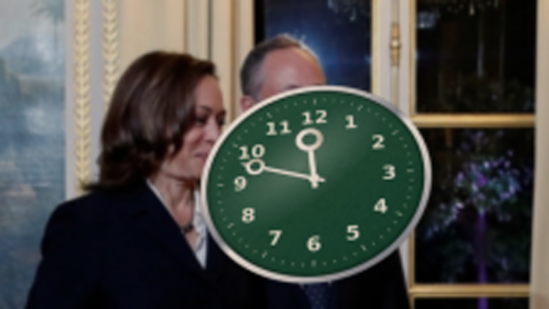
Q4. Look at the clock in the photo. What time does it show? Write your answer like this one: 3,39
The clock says 11,48
